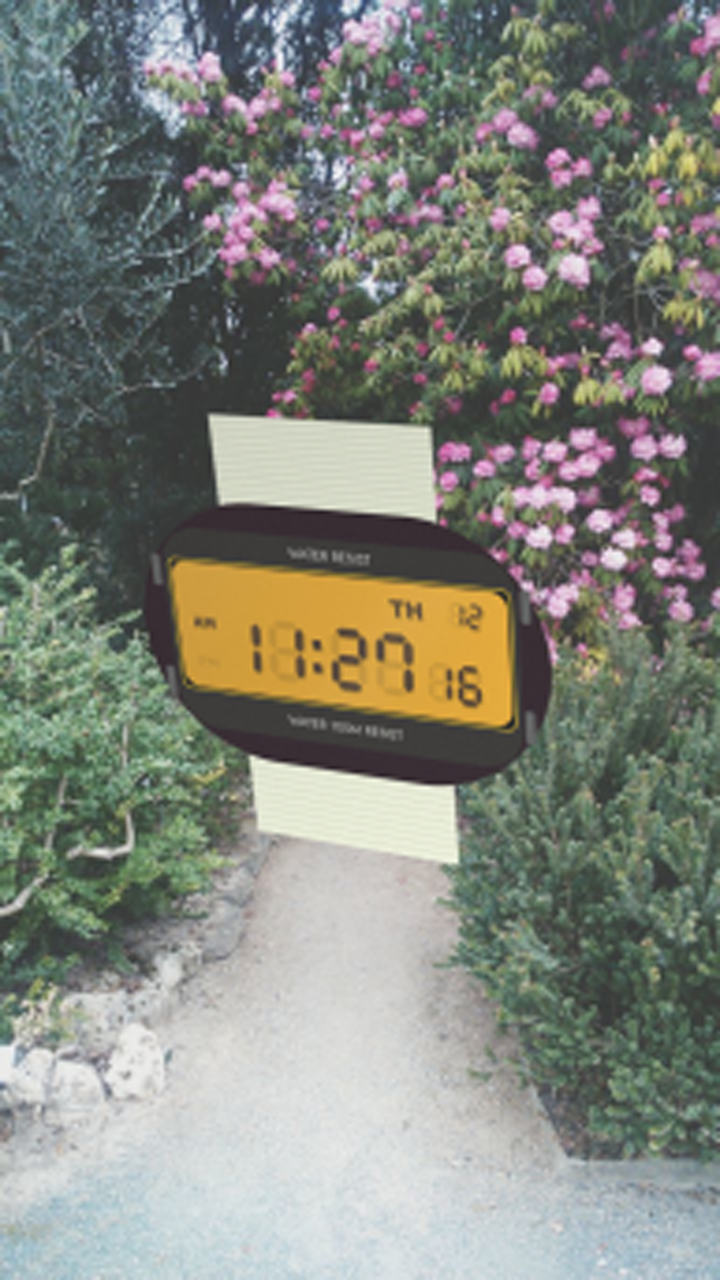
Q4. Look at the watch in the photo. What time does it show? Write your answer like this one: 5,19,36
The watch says 11,27,16
